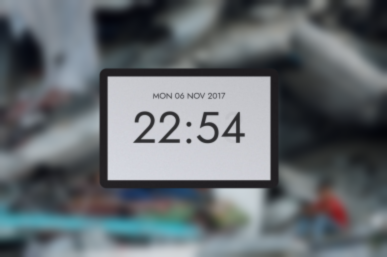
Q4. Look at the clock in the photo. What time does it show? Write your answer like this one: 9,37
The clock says 22,54
